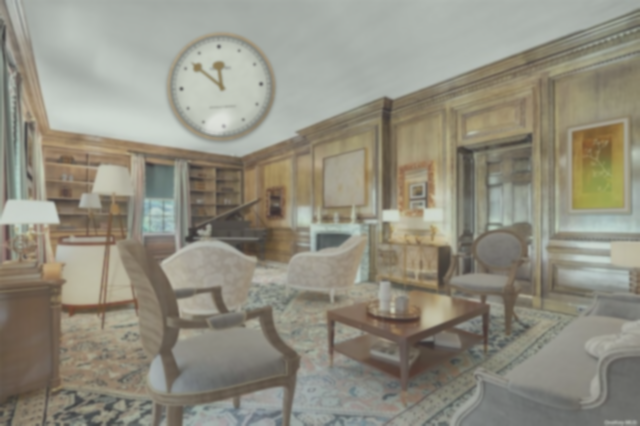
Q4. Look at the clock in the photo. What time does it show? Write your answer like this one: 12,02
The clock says 11,52
